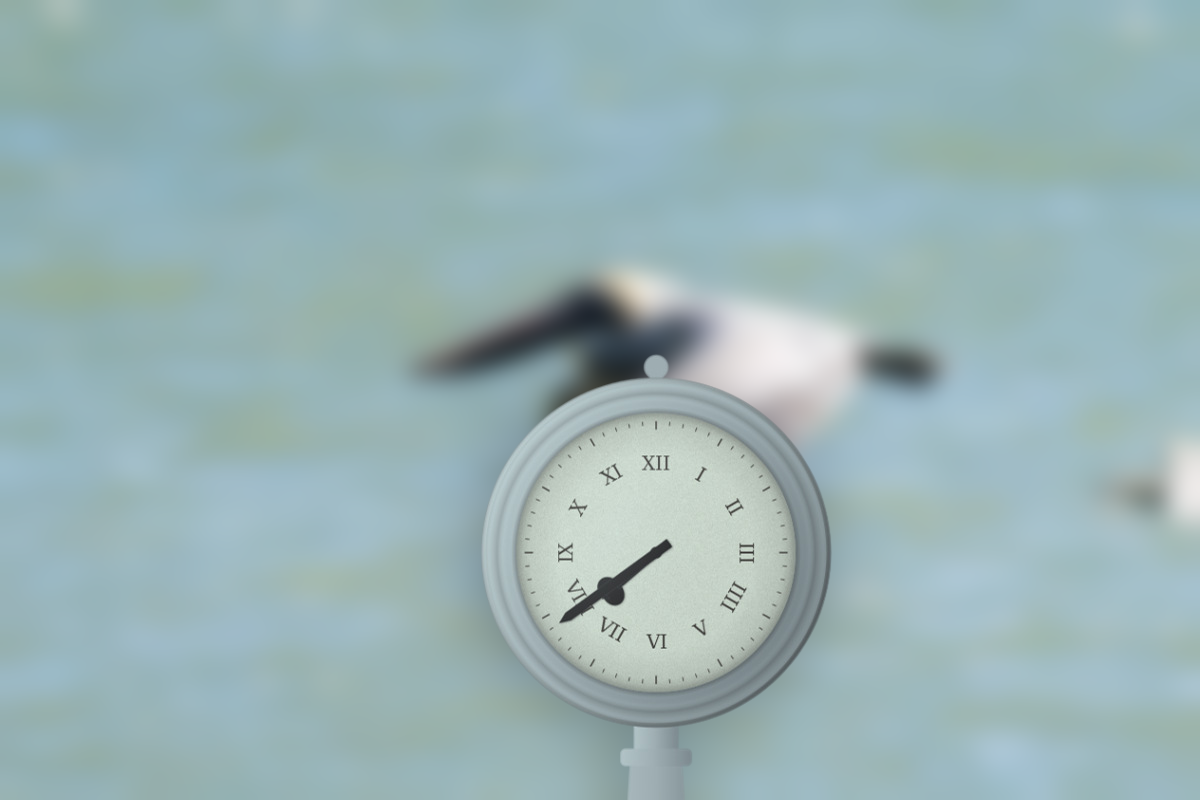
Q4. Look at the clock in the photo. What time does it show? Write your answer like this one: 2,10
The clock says 7,39
